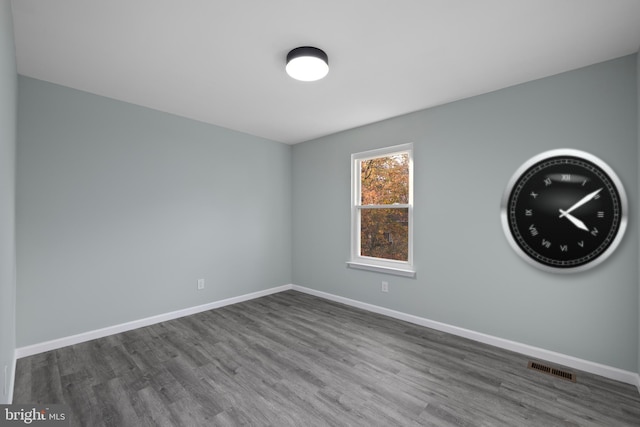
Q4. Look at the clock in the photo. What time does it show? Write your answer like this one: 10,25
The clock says 4,09
